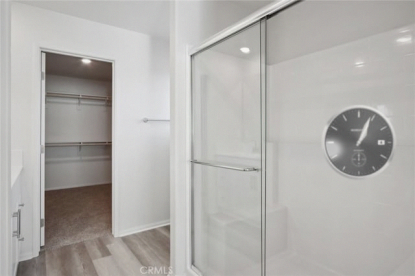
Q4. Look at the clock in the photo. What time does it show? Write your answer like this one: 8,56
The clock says 1,04
